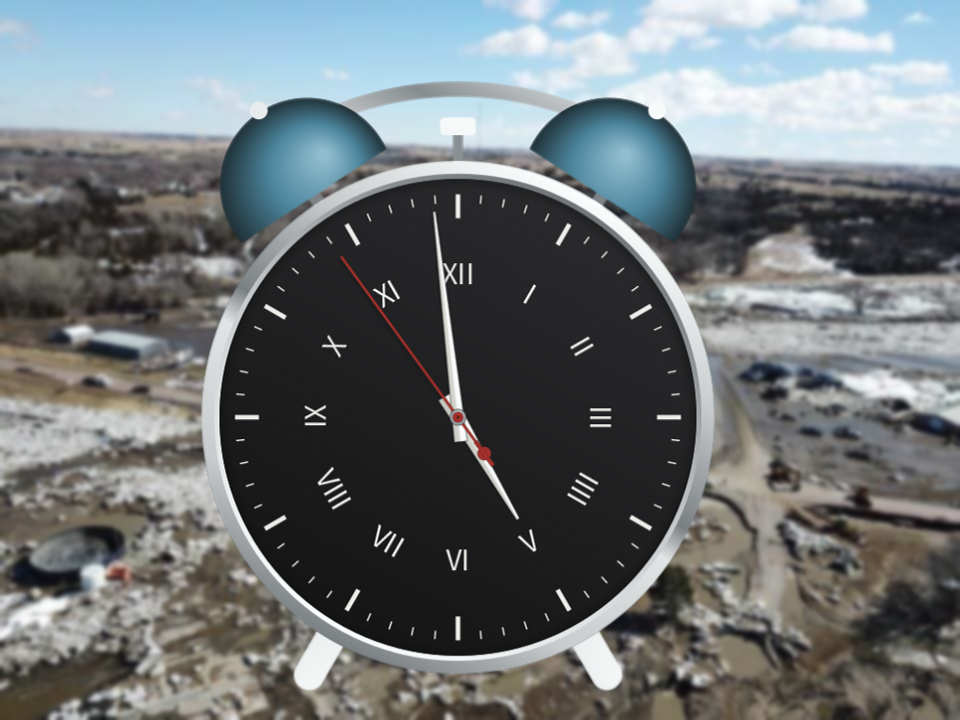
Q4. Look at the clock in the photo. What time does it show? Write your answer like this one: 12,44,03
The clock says 4,58,54
